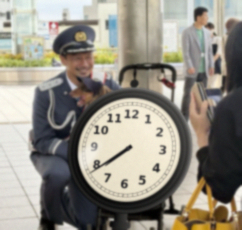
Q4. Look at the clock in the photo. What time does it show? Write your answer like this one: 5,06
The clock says 7,39
